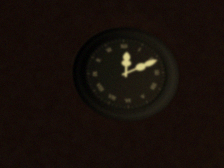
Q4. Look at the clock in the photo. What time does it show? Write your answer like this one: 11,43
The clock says 12,11
